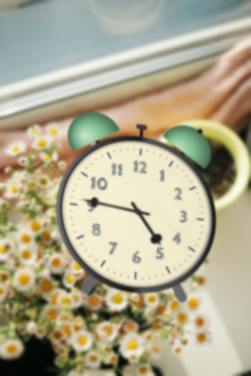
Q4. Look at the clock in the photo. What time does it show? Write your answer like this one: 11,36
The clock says 4,46
